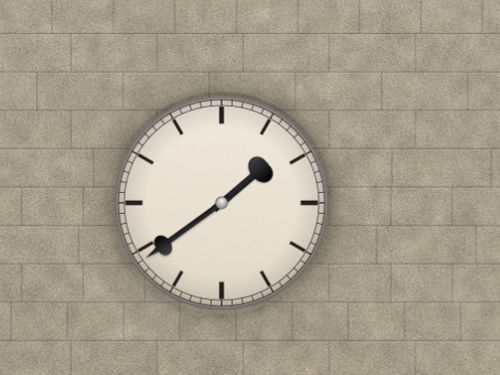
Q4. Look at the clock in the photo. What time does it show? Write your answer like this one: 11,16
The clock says 1,39
